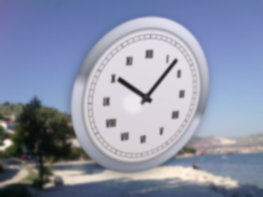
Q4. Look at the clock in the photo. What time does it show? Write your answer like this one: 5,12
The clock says 10,07
